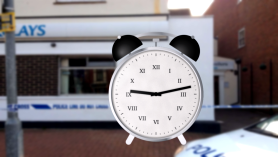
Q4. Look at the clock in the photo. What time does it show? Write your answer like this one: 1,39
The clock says 9,13
